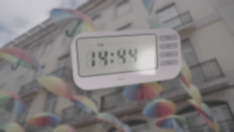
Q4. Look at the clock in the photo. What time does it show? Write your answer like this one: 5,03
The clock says 14,44
